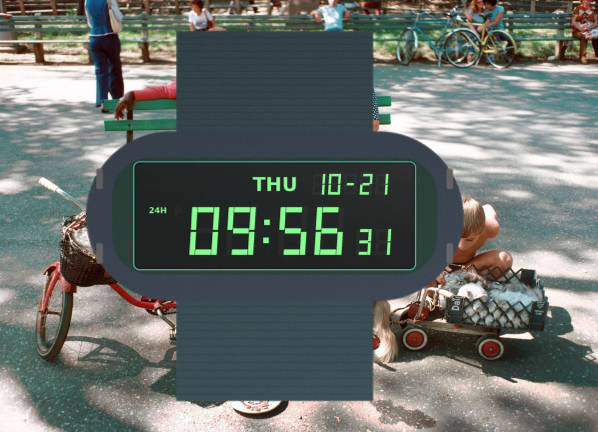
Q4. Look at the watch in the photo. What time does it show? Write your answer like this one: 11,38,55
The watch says 9,56,31
